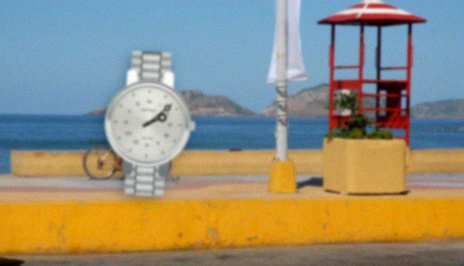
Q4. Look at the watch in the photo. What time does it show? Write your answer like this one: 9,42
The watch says 2,08
